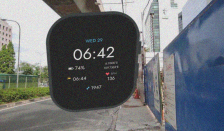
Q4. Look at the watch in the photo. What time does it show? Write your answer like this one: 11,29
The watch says 6,42
